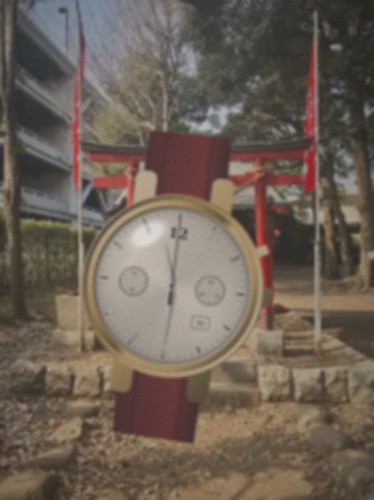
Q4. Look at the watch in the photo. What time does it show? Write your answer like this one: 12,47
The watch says 11,30
